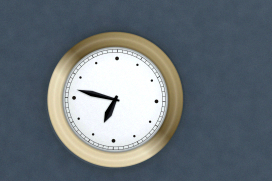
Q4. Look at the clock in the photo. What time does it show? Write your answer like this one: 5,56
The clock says 6,47
